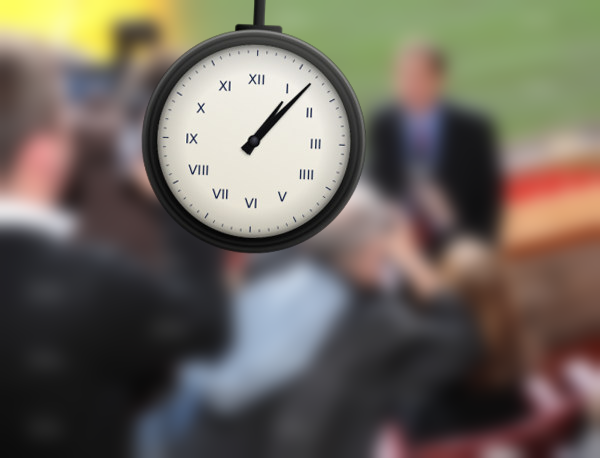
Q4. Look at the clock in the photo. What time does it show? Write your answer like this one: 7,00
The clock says 1,07
